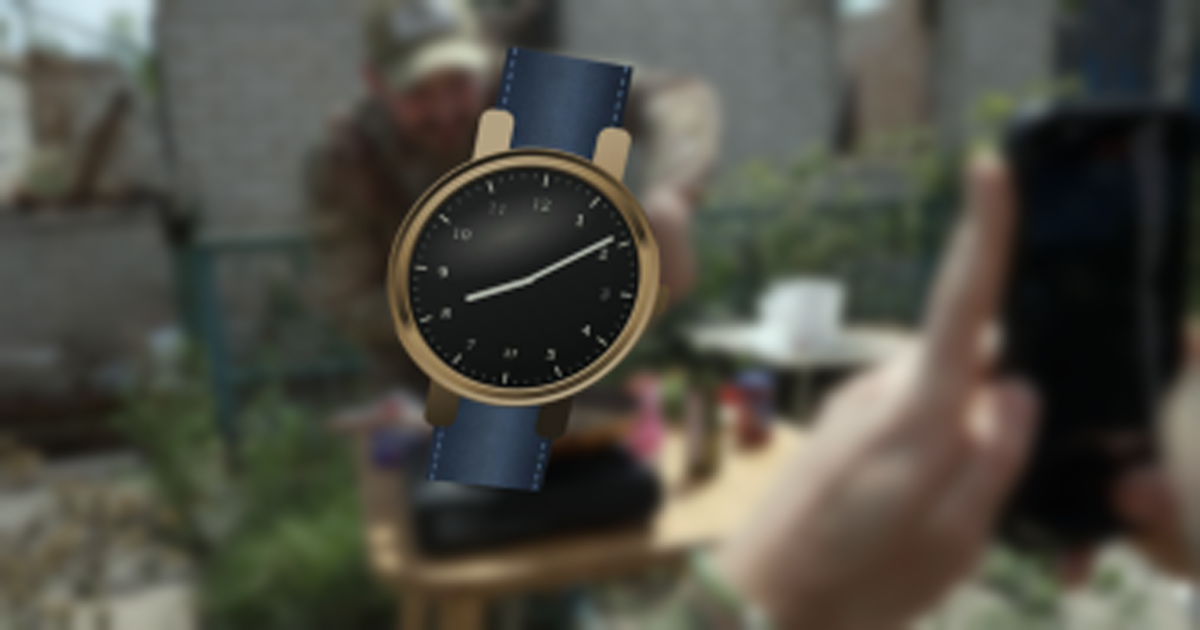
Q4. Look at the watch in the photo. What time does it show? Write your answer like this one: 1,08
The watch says 8,09
